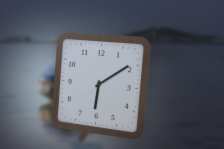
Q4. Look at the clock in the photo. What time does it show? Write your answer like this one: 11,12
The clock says 6,09
